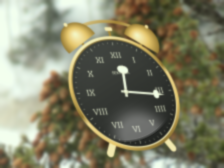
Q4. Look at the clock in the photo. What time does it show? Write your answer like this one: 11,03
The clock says 12,16
